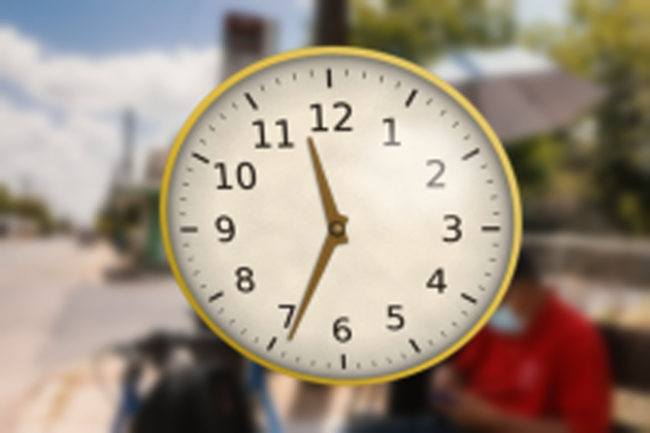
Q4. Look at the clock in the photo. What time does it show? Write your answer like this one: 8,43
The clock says 11,34
